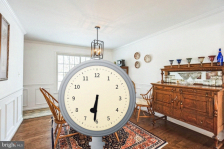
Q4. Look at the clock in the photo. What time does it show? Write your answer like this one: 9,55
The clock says 6,31
